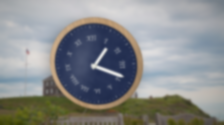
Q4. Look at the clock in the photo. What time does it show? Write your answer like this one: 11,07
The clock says 1,19
